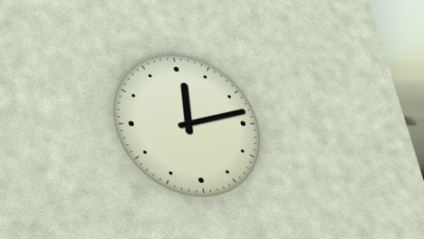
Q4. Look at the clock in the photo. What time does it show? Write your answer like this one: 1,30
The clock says 12,13
